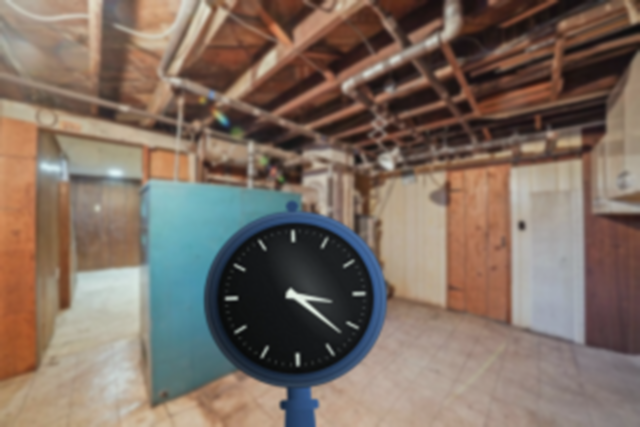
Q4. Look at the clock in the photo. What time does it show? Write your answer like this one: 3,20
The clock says 3,22
